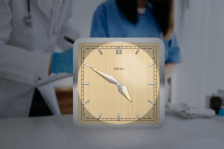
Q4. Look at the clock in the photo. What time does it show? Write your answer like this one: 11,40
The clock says 4,50
